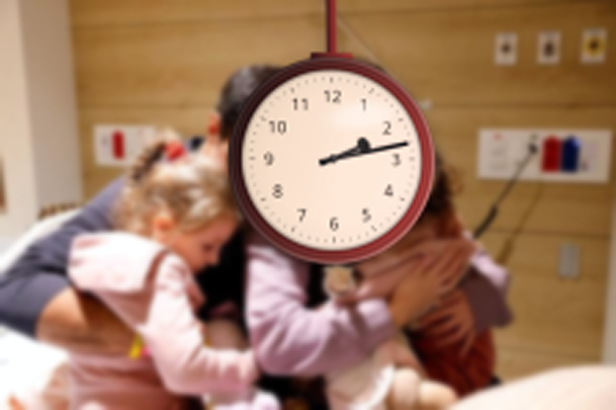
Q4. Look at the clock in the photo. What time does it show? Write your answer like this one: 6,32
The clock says 2,13
